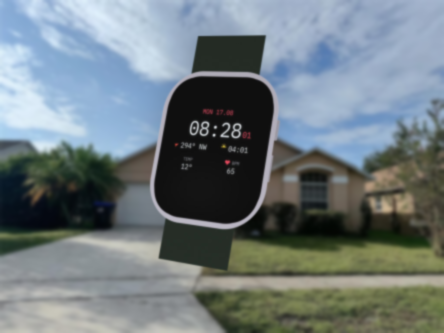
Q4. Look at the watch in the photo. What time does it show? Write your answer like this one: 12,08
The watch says 8,28
